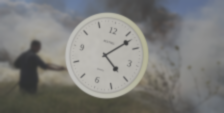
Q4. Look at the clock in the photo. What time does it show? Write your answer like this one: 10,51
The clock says 4,07
